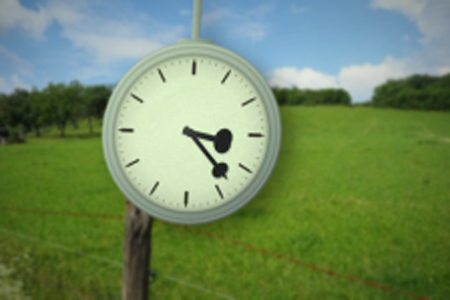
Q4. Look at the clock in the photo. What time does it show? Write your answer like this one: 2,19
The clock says 3,23
